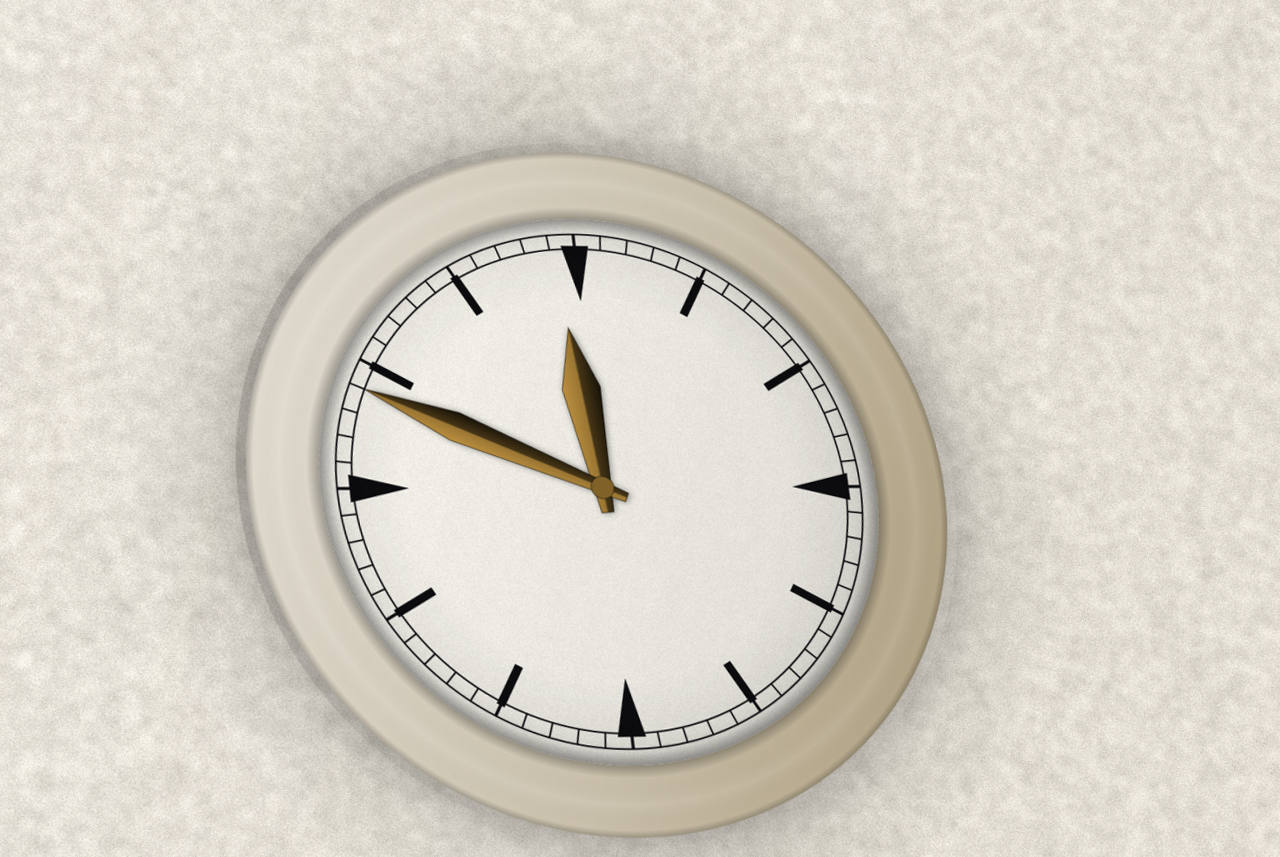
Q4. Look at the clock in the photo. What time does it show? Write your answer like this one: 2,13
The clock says 11,49
